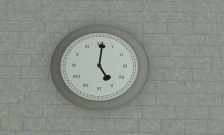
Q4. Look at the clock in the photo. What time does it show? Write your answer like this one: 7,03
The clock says 5,01
